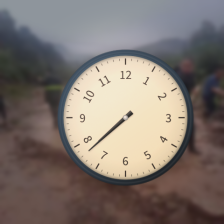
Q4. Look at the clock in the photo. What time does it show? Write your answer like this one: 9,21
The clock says 7,38
